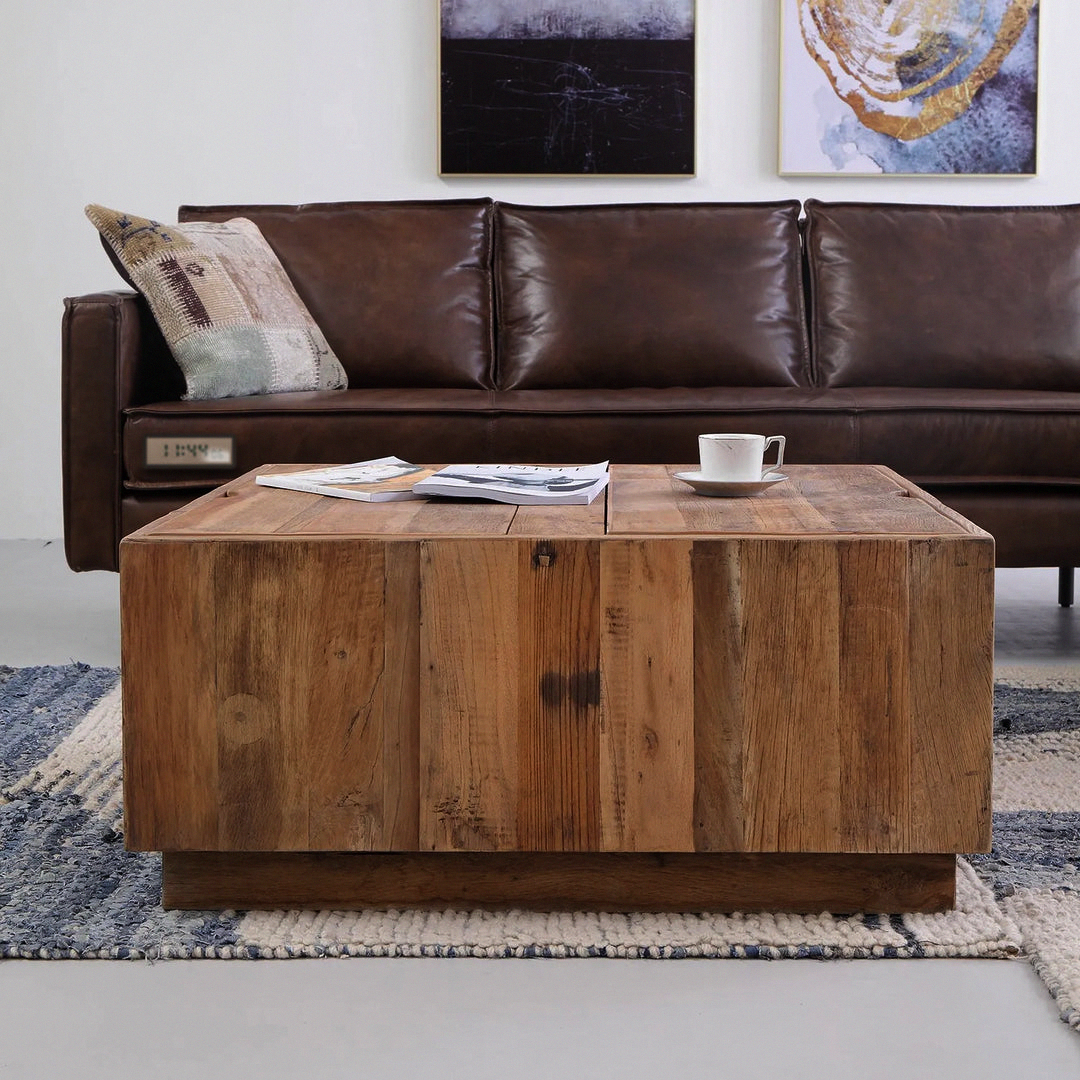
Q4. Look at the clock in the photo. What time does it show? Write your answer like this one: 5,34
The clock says 11,44
